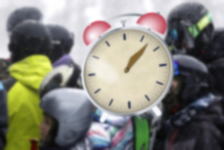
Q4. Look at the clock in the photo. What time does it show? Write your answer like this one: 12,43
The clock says 1,07
